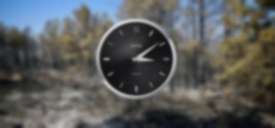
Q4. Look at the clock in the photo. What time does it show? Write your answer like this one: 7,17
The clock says 3,09
